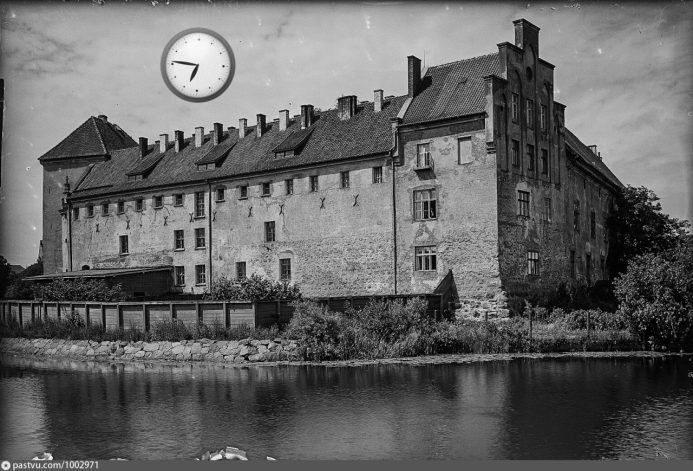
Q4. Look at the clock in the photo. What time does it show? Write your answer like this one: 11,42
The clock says 6,46
